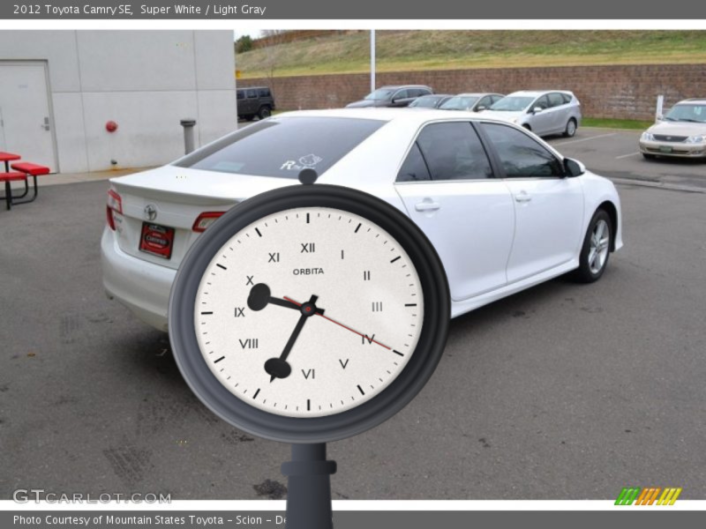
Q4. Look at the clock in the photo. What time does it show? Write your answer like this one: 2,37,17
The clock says 9,34,20
